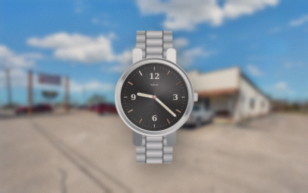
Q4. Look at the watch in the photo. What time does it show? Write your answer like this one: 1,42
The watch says 9,22
